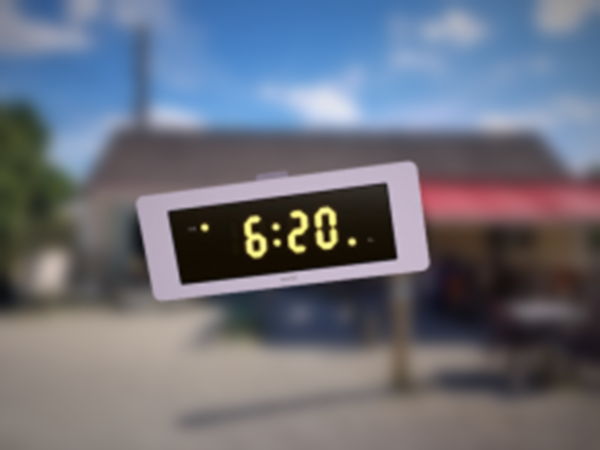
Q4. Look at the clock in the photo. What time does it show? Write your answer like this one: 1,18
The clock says 6,20
